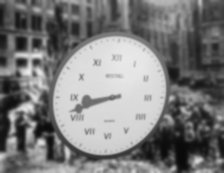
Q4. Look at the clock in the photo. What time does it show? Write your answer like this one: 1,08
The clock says 8,42
